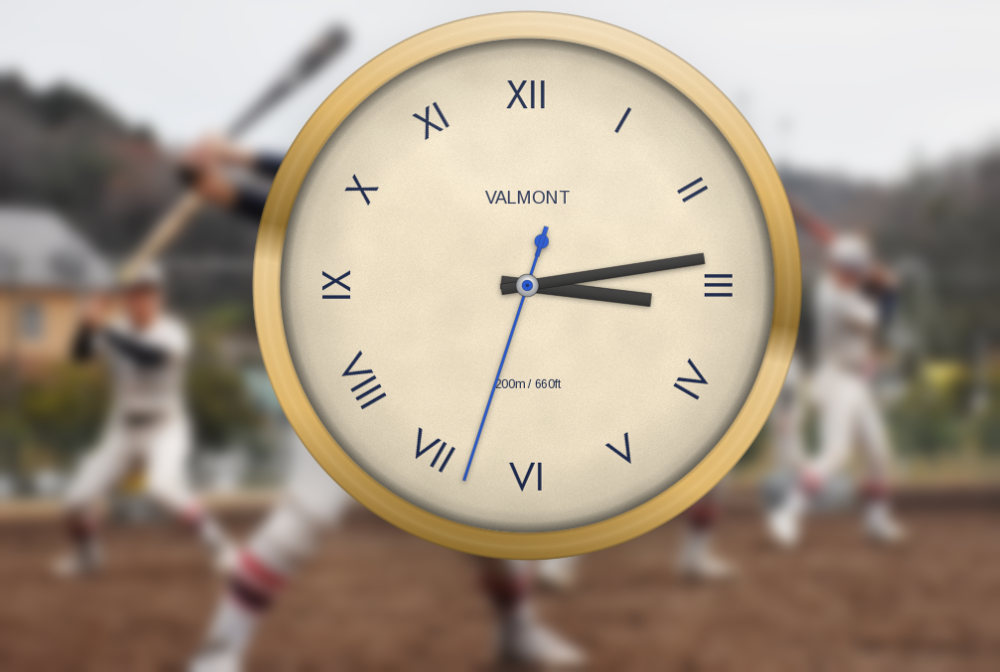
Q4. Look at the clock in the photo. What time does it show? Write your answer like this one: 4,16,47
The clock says 3,13,33
